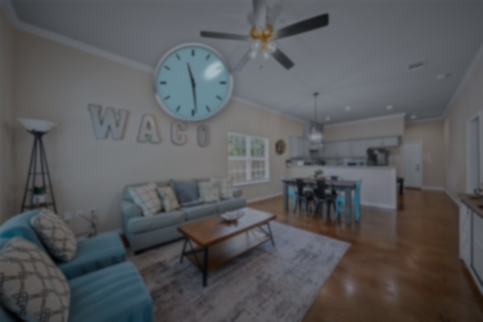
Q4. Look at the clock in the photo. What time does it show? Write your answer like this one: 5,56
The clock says 11,29
